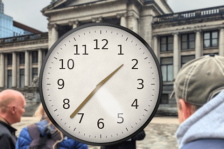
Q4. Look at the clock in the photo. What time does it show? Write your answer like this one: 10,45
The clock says 1,37
